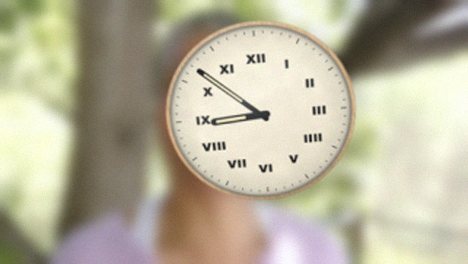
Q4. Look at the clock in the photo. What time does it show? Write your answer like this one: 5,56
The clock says 8,52
